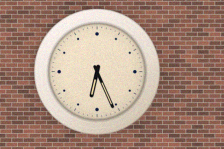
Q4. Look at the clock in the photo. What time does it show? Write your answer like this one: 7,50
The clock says 6,26
